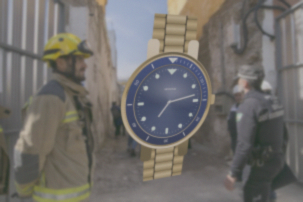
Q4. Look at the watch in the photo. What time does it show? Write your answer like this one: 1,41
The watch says 7,13
